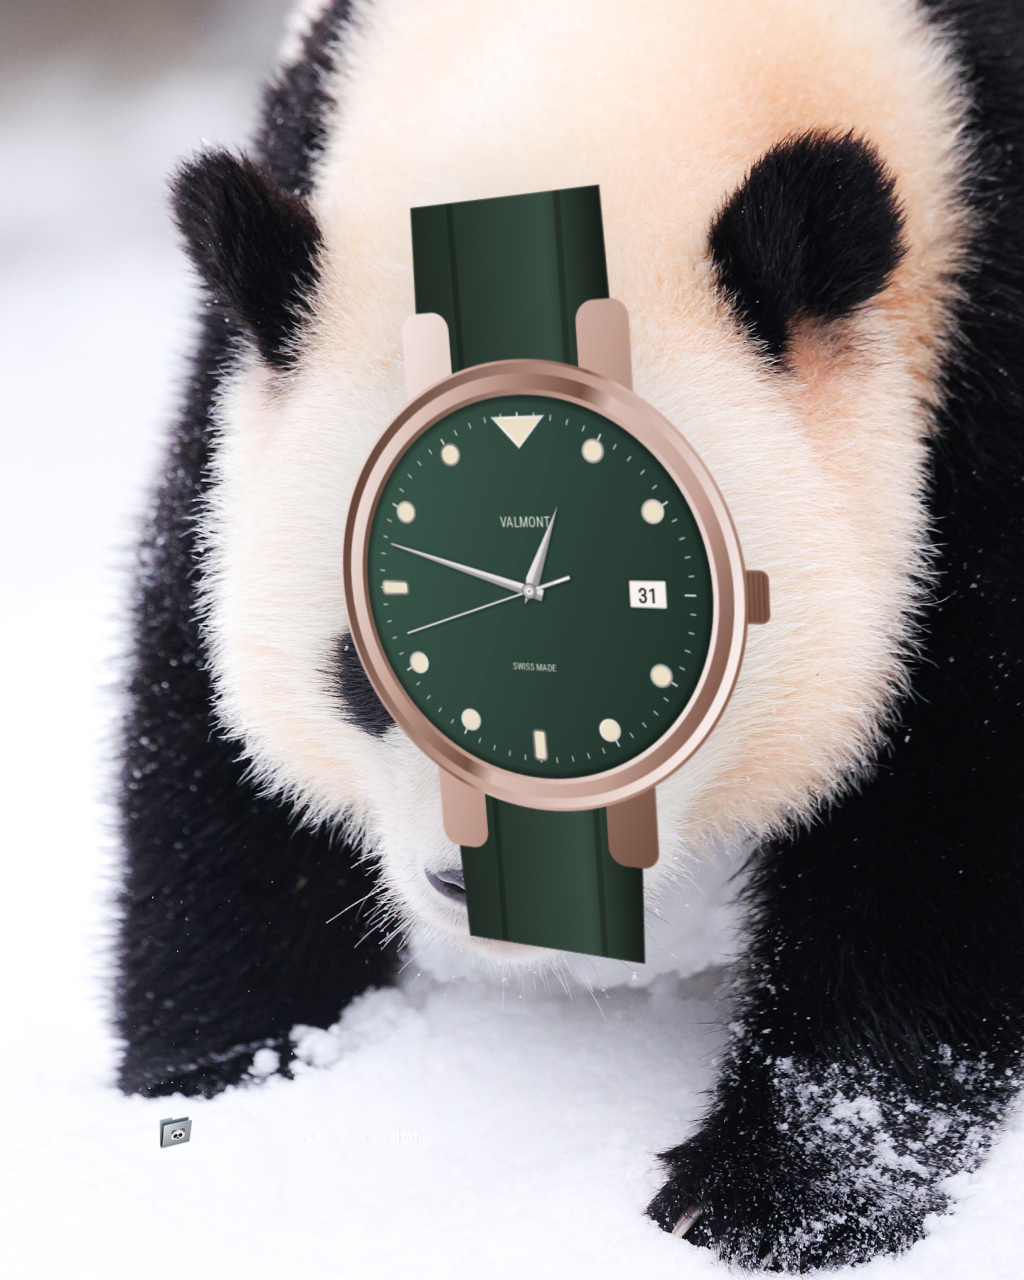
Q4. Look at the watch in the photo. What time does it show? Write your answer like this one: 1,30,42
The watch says 12,47,42
